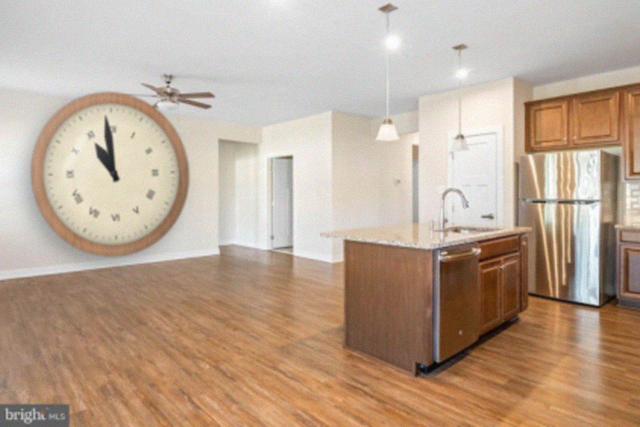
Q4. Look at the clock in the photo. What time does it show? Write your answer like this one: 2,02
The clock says 10,59
